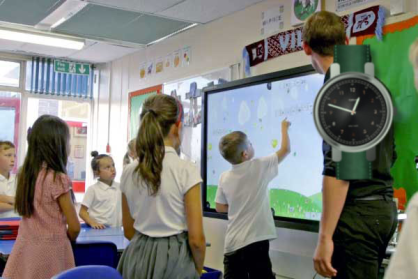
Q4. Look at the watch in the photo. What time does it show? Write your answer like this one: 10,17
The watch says 12,48
